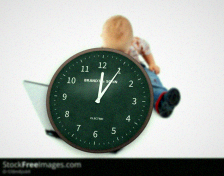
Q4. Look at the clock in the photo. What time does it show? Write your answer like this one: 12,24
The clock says 12,05
